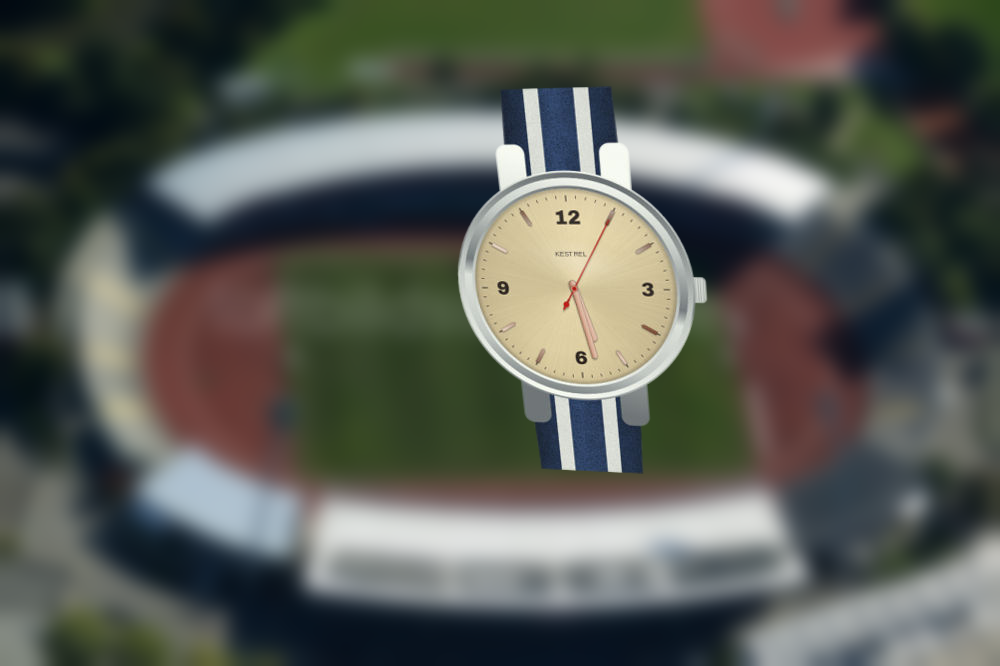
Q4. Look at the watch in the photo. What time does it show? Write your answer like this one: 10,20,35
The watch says 5,28,05
